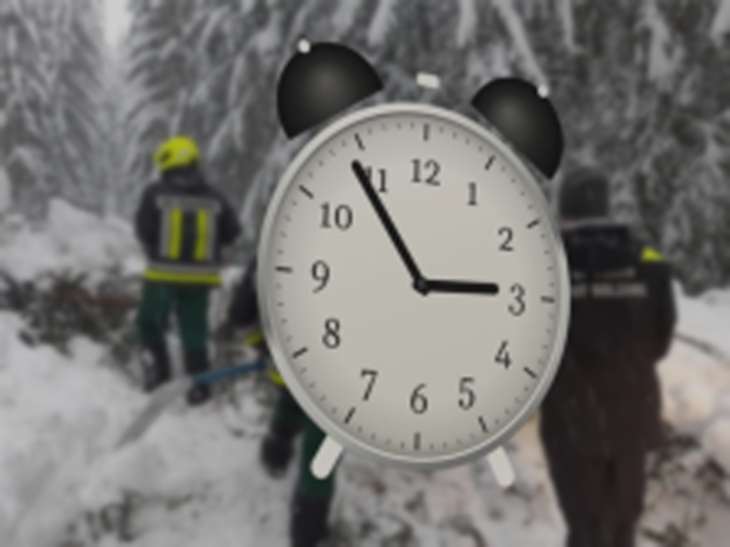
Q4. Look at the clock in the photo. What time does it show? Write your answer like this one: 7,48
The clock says 2,54
